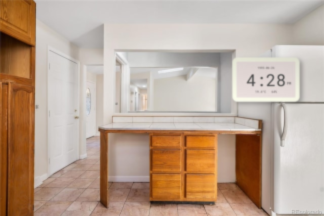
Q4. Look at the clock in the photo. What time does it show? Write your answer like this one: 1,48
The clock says 4,28
